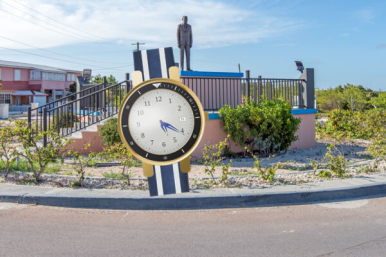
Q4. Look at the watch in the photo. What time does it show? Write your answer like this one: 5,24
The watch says 5,21
